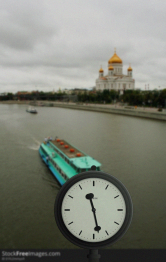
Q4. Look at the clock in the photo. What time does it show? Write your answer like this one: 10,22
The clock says 11,28
